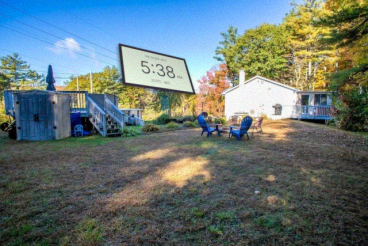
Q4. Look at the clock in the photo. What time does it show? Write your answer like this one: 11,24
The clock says 5,38
